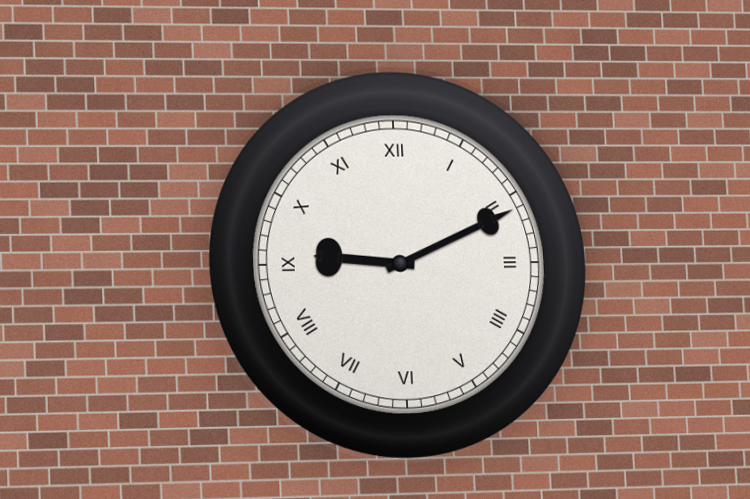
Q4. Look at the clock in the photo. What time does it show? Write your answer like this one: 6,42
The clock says 9,11
